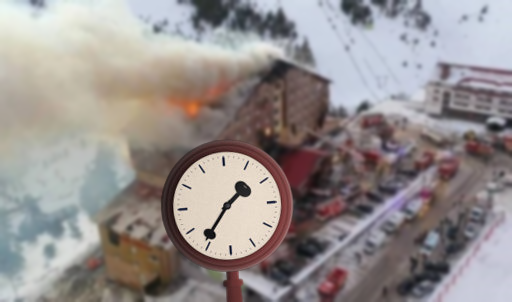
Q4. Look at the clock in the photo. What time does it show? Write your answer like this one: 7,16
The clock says 1,36
